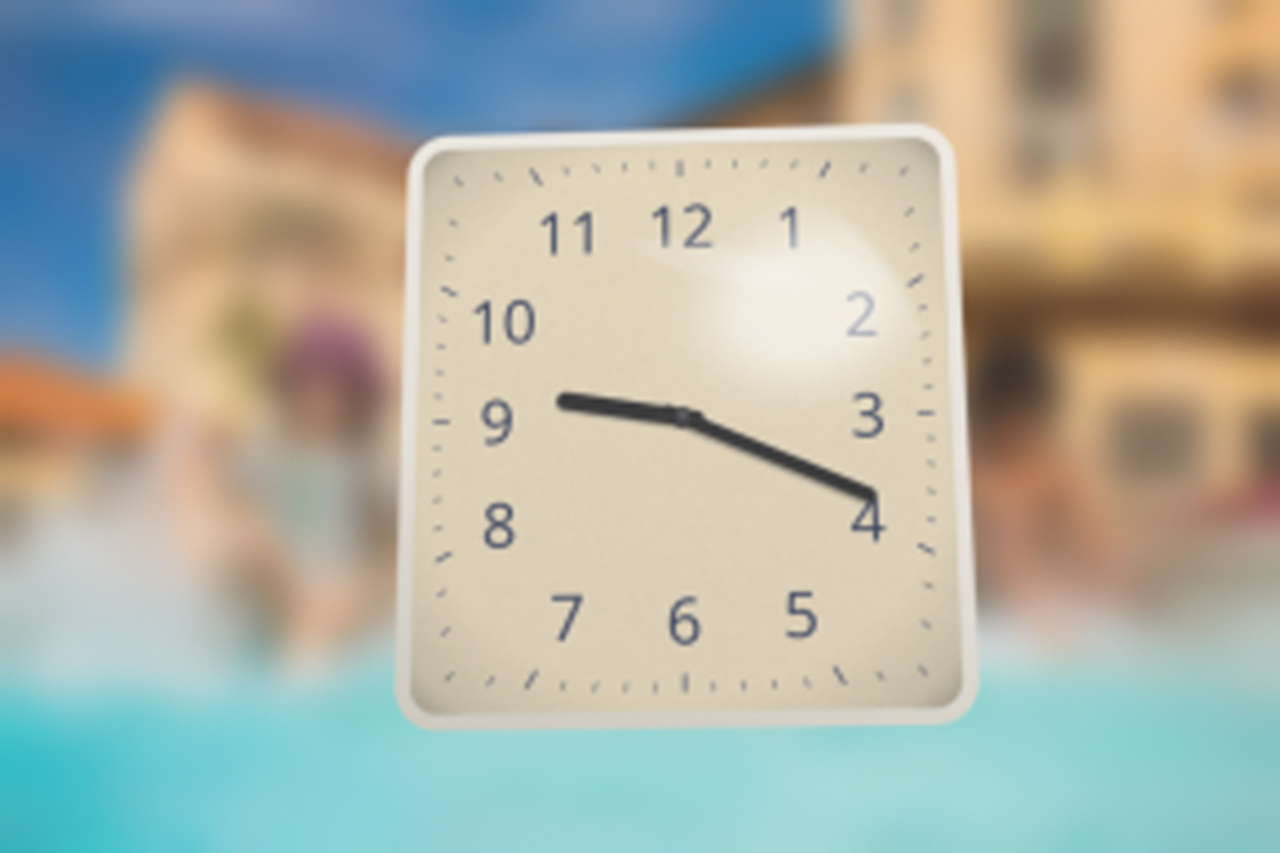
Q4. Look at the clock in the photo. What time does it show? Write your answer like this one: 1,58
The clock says 9,19
